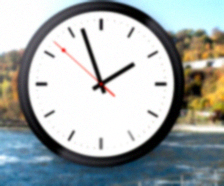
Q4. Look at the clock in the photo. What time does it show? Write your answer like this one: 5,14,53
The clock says 1,56,52
